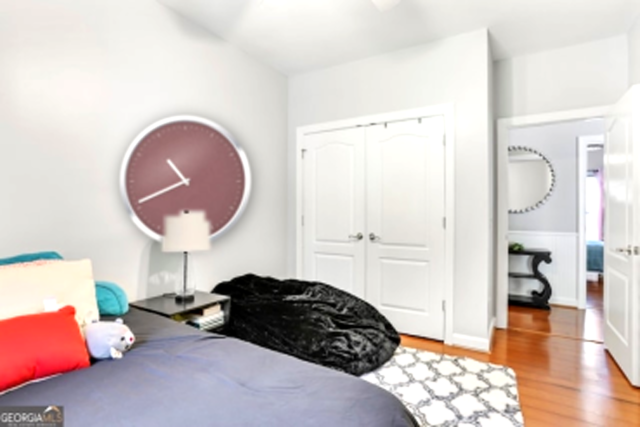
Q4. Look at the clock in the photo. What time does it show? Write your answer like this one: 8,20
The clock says 10,41
